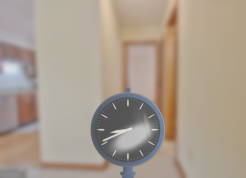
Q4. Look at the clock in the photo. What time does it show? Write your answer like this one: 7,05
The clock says 8,41
